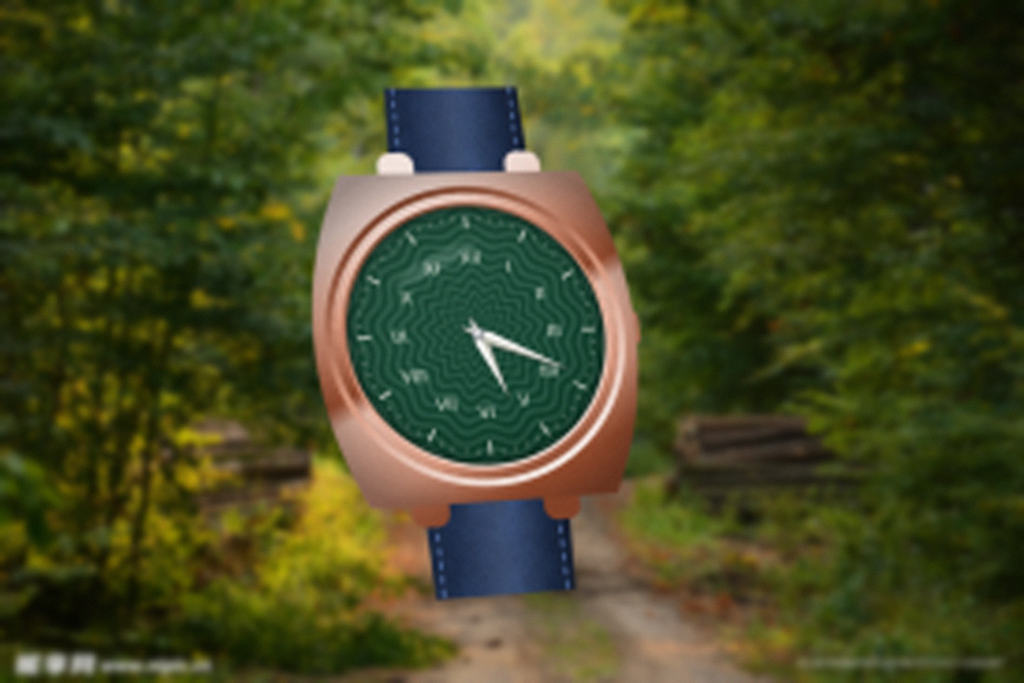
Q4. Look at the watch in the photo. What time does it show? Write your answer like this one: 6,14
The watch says 5,19
